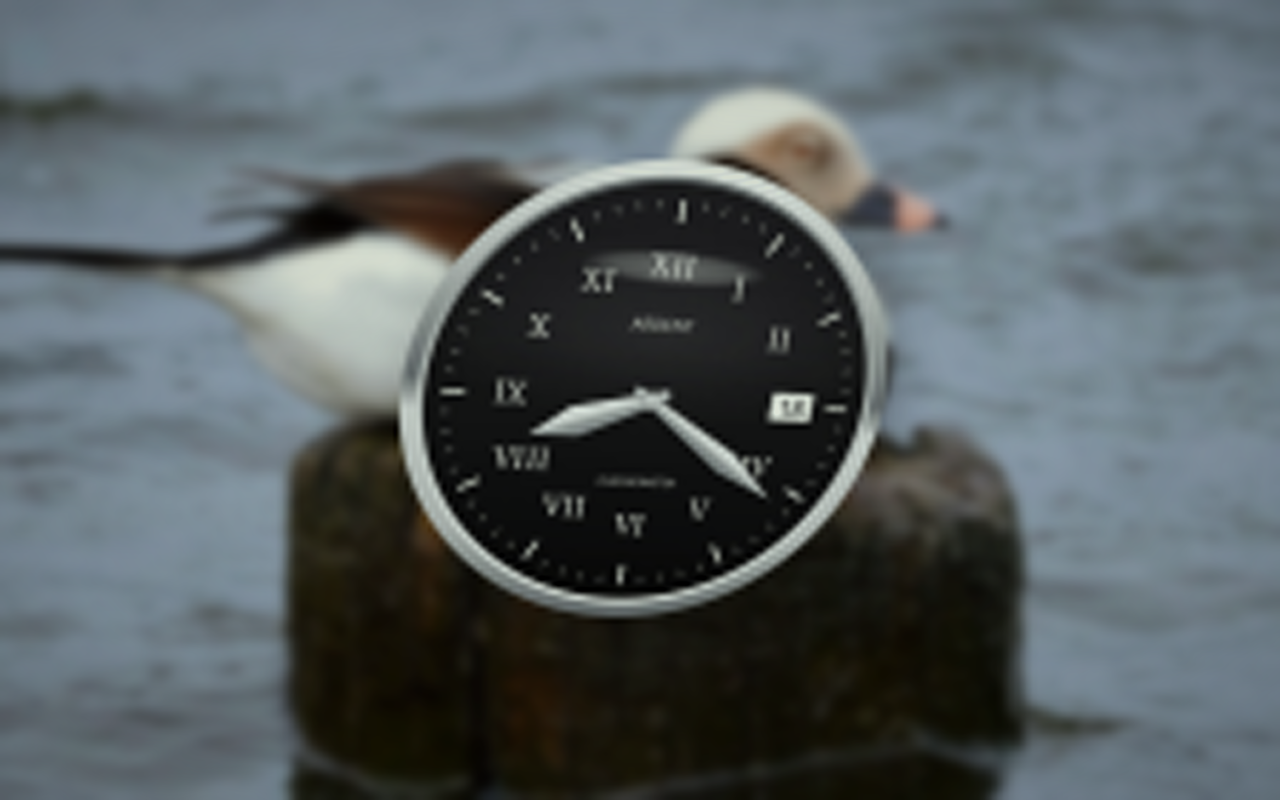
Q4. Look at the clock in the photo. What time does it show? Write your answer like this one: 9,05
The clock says 8,21
